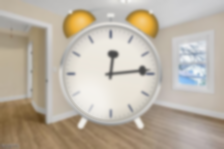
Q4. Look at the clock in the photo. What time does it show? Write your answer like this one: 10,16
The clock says 12,14
